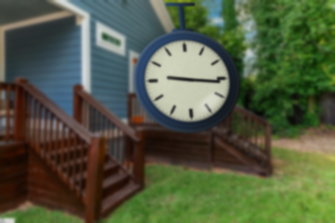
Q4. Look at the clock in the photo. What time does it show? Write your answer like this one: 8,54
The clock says 9,16
